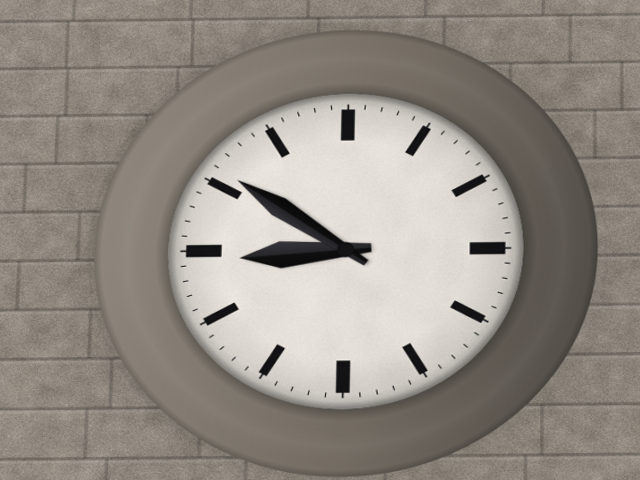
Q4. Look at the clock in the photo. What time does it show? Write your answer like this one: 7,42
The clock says 8,51
